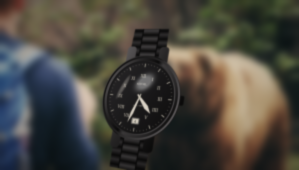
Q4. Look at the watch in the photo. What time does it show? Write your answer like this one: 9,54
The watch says 4,33
